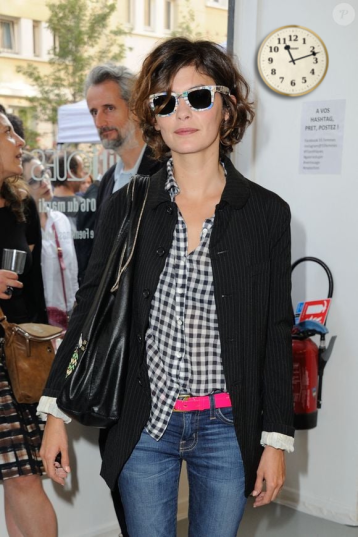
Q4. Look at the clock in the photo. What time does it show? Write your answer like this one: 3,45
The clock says 11,12
